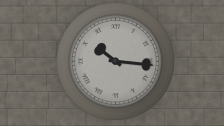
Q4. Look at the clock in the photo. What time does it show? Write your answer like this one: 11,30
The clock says 10,16
